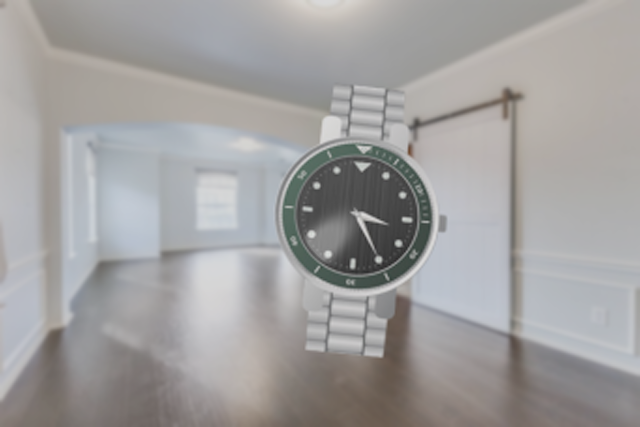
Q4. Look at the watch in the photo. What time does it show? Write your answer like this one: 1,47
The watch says 3,25
